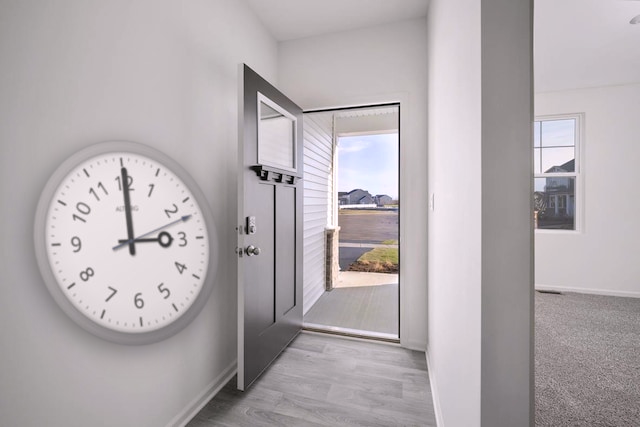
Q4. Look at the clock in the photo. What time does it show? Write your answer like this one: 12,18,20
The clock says 3,00,12
